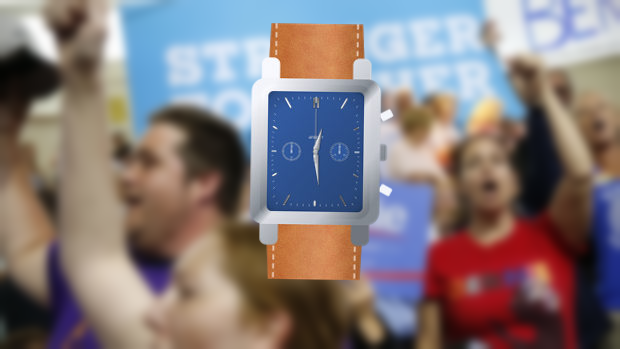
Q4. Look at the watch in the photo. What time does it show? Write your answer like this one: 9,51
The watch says 12,29
